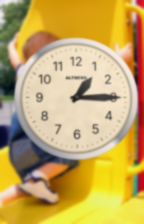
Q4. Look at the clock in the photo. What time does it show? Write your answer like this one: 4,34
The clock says 1,15
